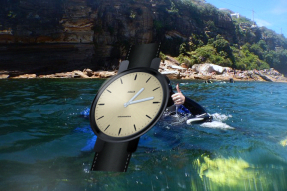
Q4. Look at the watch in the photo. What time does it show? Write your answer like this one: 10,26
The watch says 1,13
